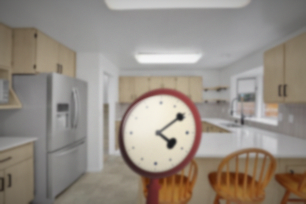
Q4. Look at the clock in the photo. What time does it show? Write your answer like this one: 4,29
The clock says 4,09
